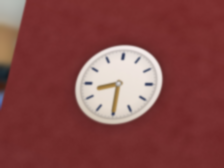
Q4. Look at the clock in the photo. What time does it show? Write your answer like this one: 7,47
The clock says 8,30
